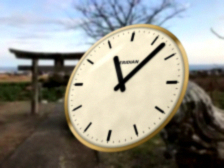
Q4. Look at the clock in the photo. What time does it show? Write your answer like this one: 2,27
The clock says 11,07
